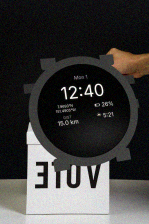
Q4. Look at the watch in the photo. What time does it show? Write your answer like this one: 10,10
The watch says 12,40
